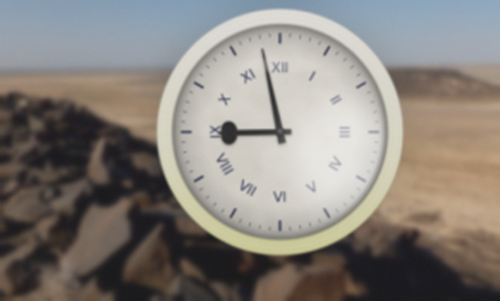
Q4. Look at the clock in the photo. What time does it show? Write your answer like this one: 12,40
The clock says 8,58
